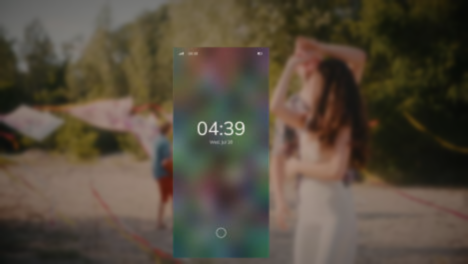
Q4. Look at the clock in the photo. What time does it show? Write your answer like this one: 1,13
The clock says 4,39
